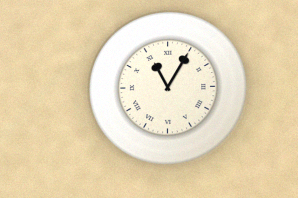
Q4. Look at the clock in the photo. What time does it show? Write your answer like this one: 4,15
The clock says 11,05
